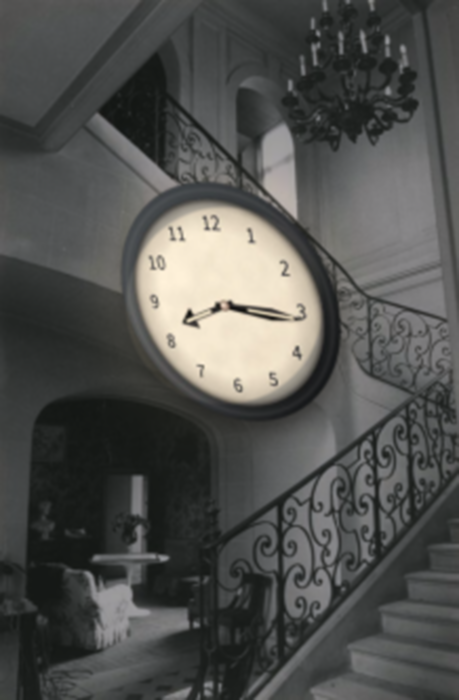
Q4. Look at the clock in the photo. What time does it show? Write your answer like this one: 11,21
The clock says 8,16
